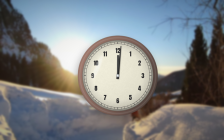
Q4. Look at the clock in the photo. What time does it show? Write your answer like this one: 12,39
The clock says 12,01
